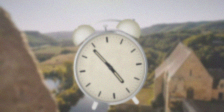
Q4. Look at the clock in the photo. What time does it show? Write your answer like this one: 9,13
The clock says 4,54
